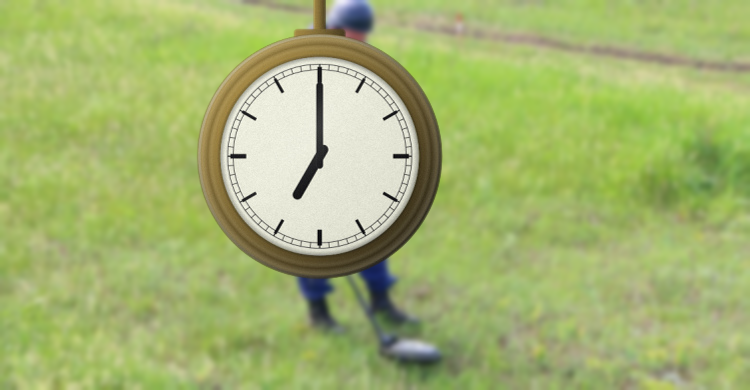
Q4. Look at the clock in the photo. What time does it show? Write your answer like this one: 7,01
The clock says 7,00
